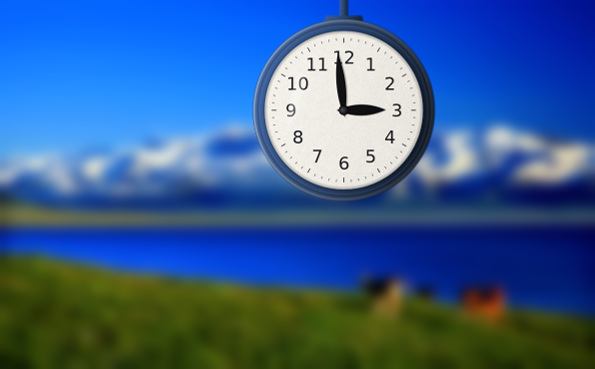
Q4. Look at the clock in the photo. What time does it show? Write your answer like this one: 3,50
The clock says 2,59
